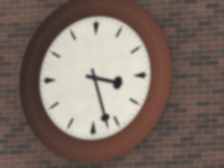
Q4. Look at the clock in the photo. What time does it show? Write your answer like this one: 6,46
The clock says 3,27
